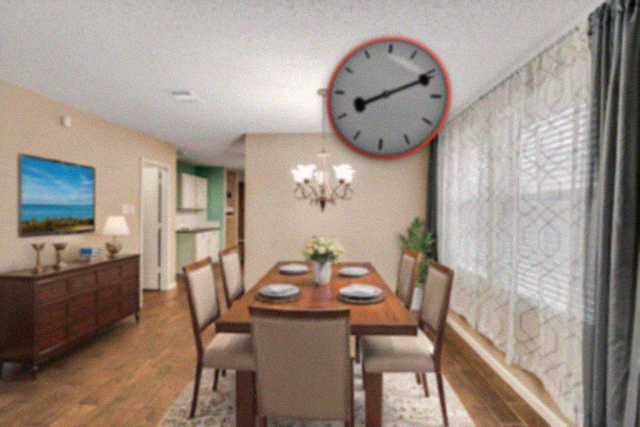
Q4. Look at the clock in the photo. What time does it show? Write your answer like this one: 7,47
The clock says 8,11
